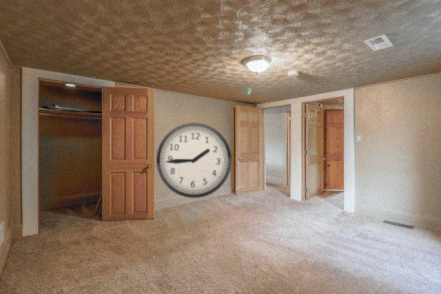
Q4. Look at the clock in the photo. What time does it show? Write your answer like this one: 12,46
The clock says 1,44
